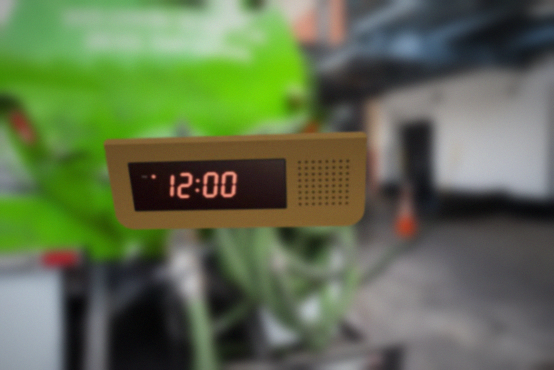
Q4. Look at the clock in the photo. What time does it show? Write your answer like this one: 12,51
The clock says 12,00
